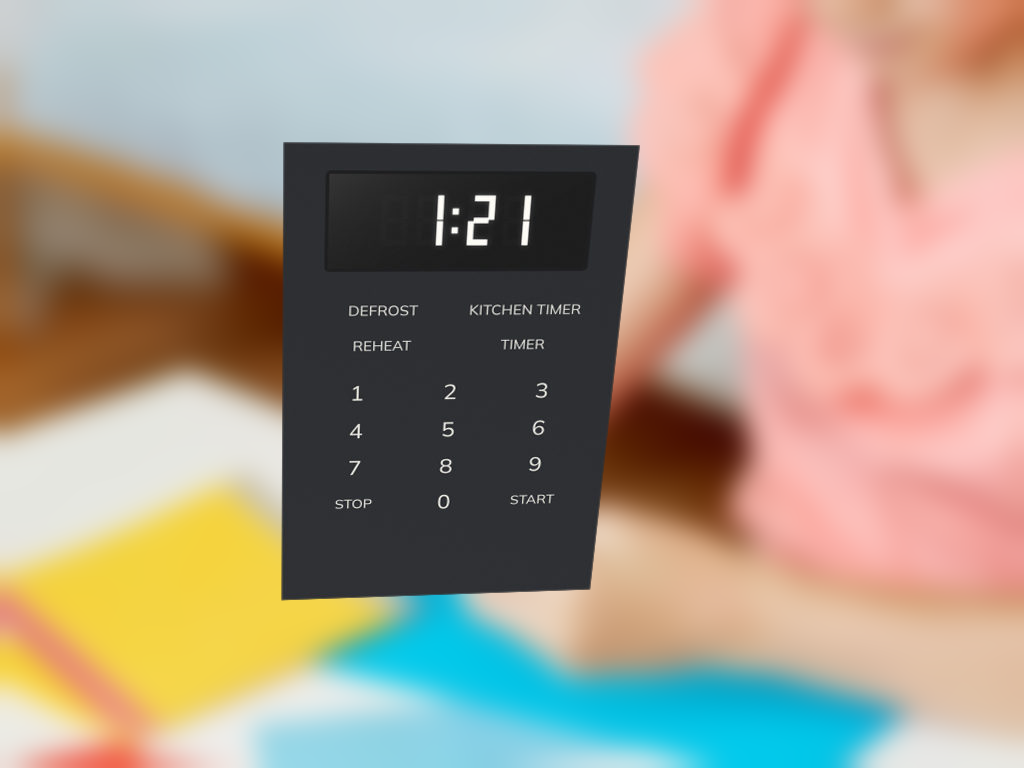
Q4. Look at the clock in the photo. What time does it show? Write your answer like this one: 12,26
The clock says 1,21
